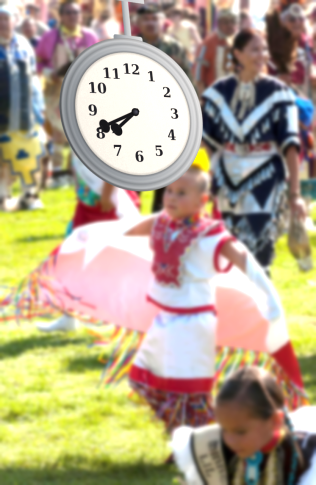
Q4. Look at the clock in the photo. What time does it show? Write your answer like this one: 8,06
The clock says 7,41
